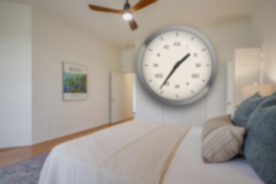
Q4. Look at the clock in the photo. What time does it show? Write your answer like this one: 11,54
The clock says 1,36
